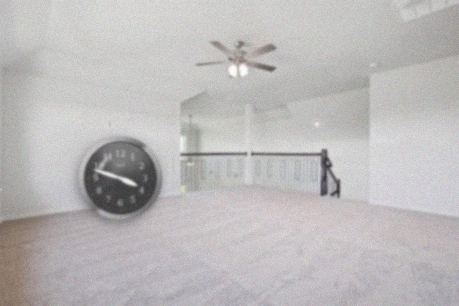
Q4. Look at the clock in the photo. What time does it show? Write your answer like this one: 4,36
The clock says 3,48
